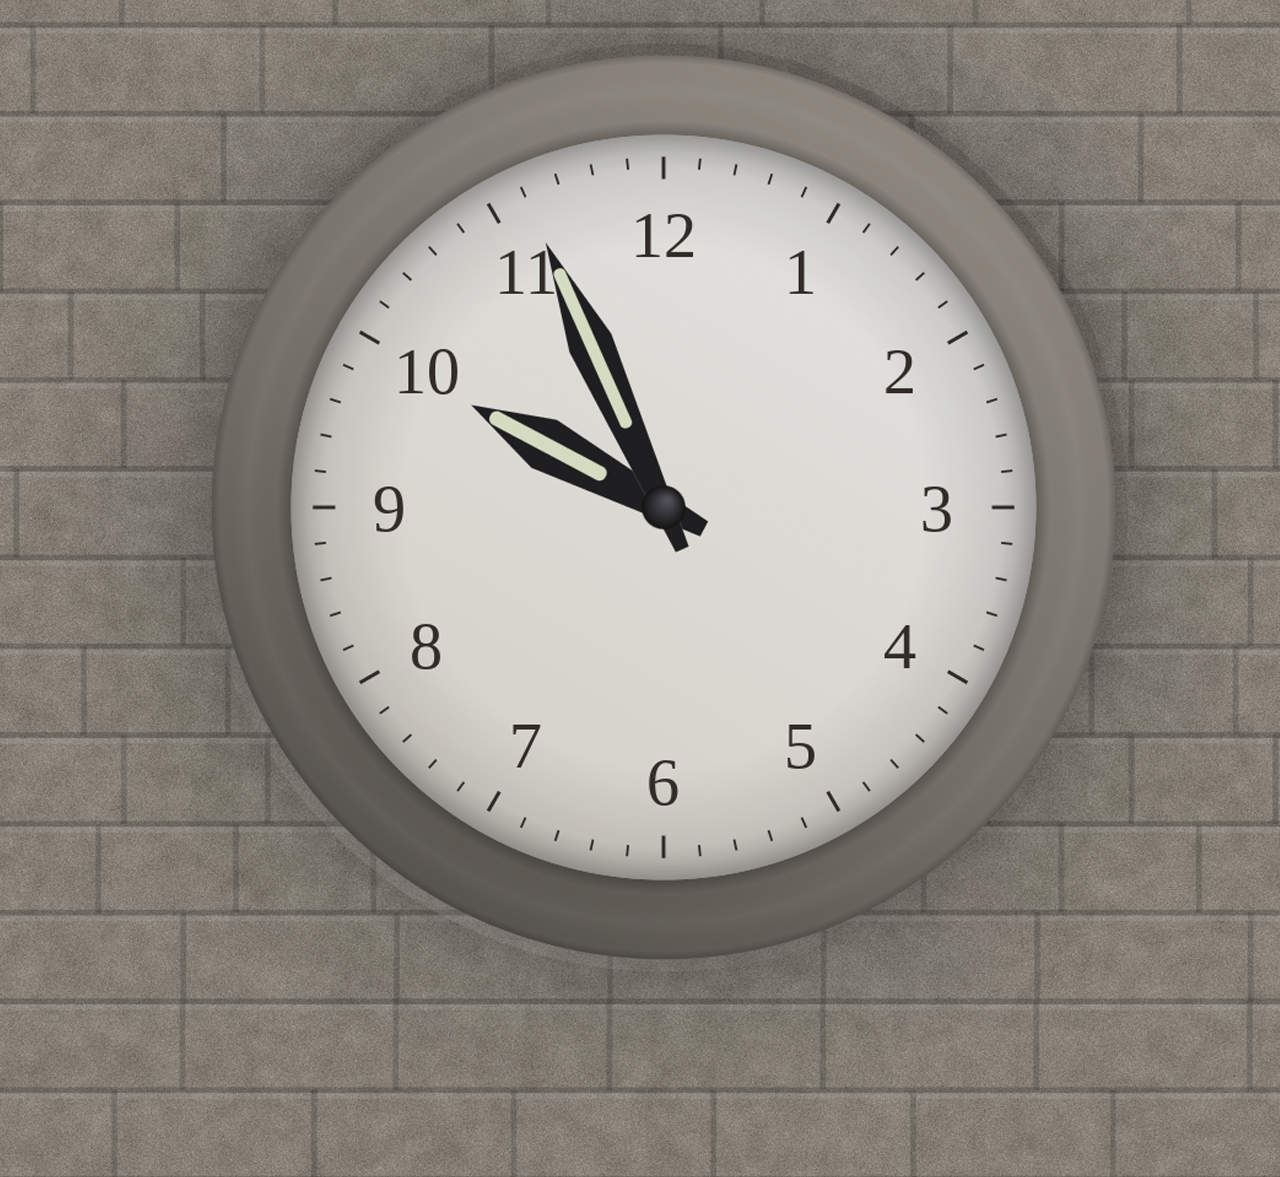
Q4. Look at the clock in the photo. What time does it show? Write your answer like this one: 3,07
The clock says 9,56
